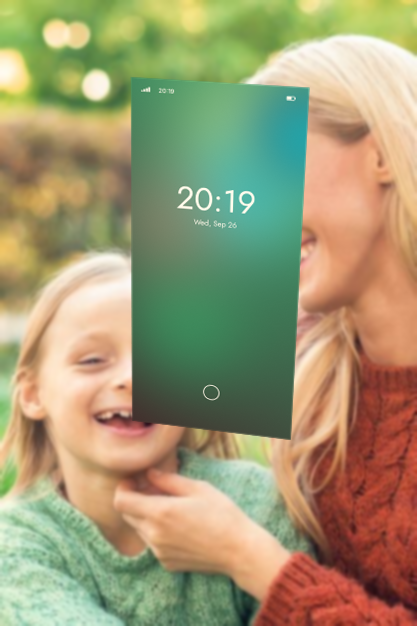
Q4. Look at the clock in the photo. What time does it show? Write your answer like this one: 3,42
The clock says 20,19
